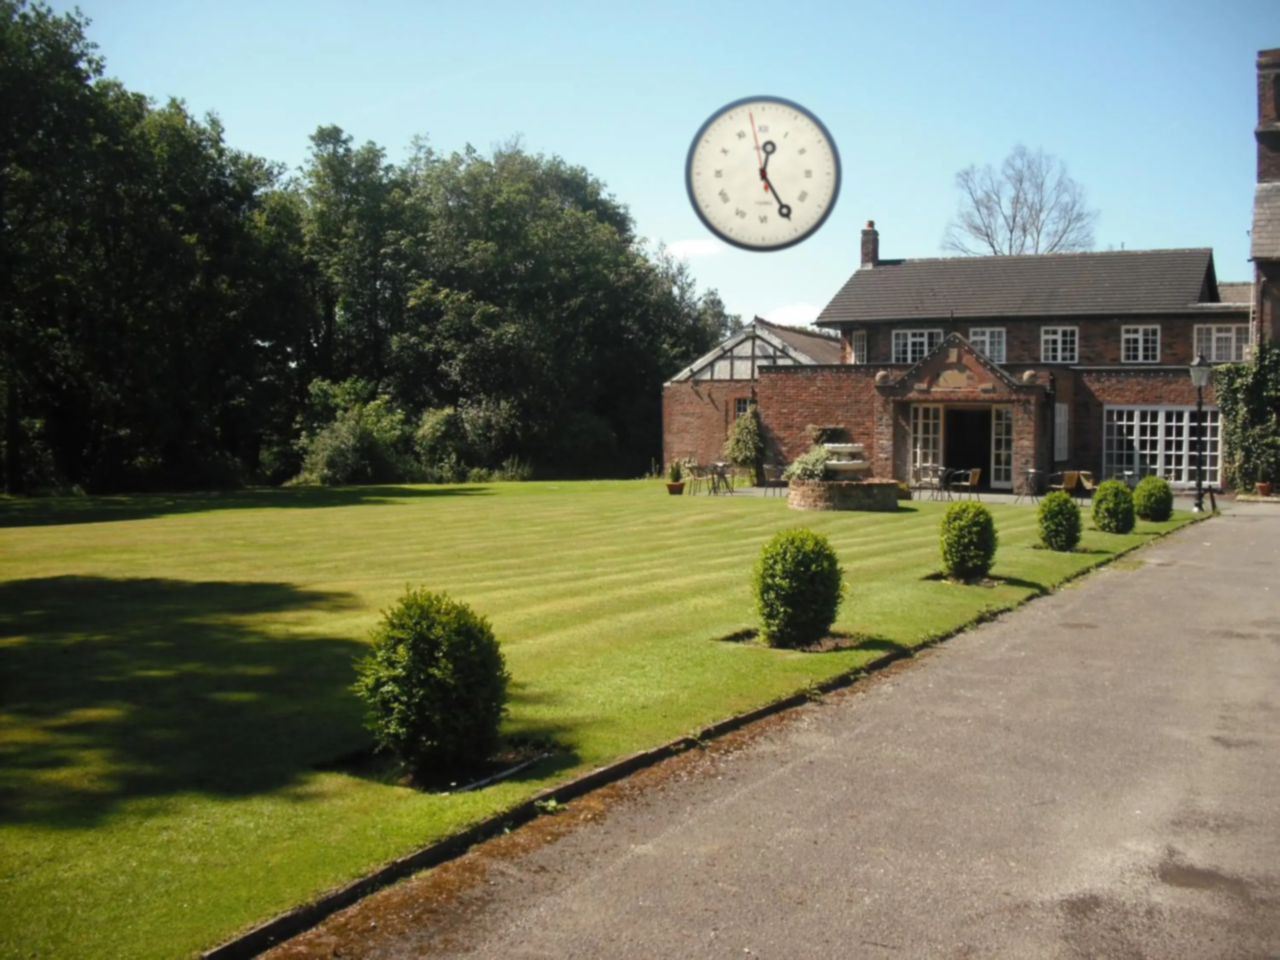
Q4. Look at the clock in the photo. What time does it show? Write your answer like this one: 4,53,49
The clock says 12,24,58
